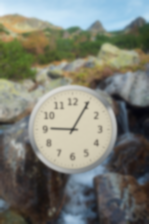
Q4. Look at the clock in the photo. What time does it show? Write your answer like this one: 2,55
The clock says 9,05
